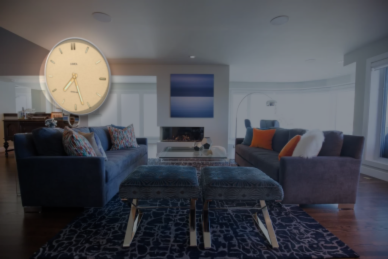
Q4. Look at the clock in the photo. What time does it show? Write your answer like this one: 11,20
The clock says 7,27
